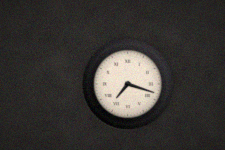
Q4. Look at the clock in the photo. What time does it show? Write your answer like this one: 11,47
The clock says 7,18
